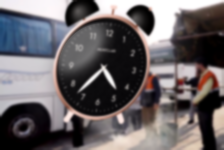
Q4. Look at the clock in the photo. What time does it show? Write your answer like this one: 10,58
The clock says 4,37
